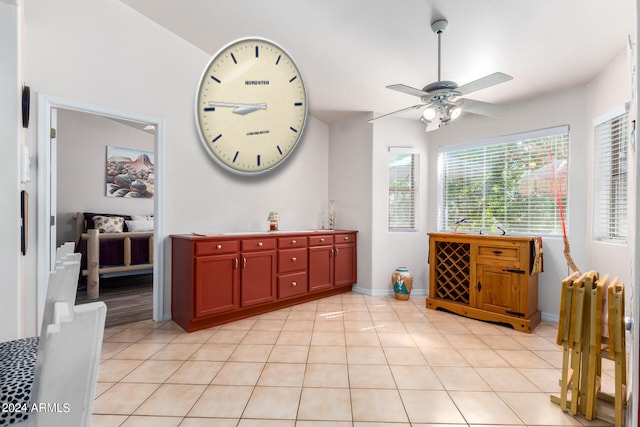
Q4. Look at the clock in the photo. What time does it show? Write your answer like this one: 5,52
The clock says 8,46
